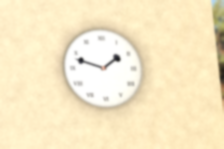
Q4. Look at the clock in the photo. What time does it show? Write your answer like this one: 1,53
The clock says 1,48
